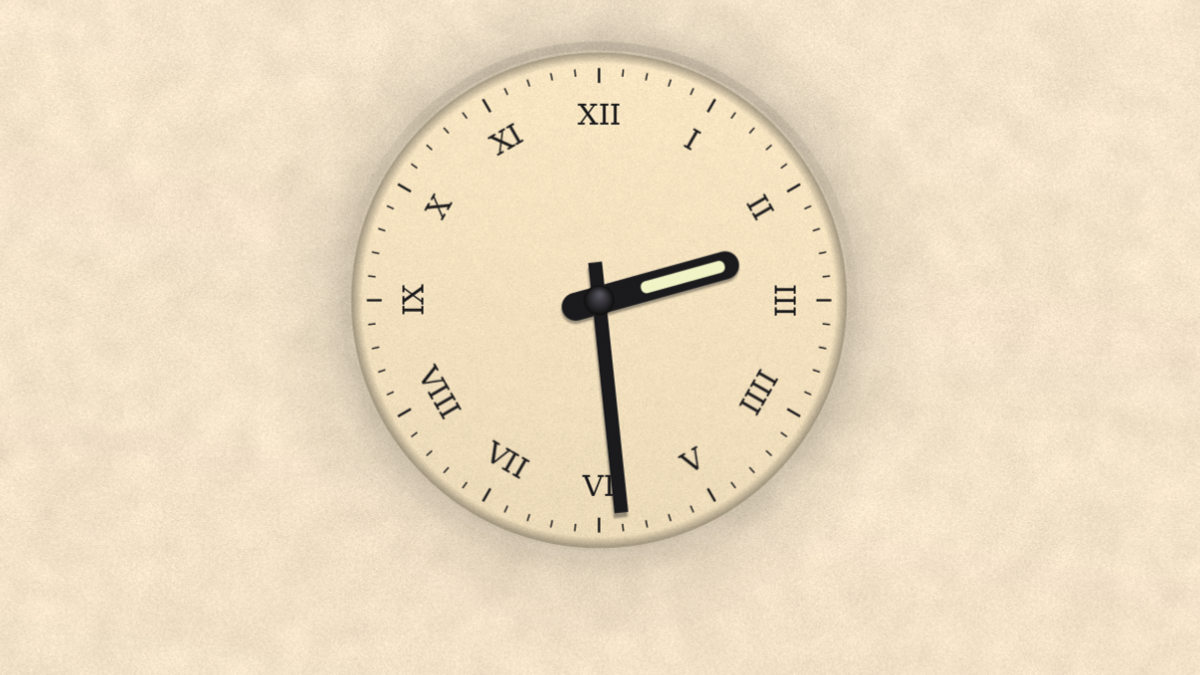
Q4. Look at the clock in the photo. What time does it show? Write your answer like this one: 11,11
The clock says 2,29
